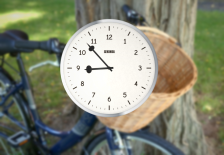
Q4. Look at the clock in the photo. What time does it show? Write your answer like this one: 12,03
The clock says 8,53
